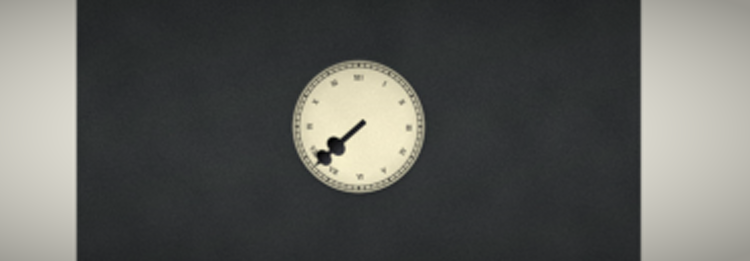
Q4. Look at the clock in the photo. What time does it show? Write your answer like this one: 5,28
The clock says 7,38
